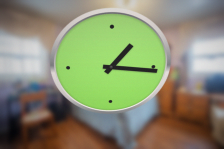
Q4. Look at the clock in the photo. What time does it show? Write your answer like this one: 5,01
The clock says 1,16
